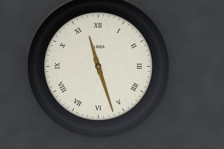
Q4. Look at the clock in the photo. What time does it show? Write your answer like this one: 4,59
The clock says 11,27
